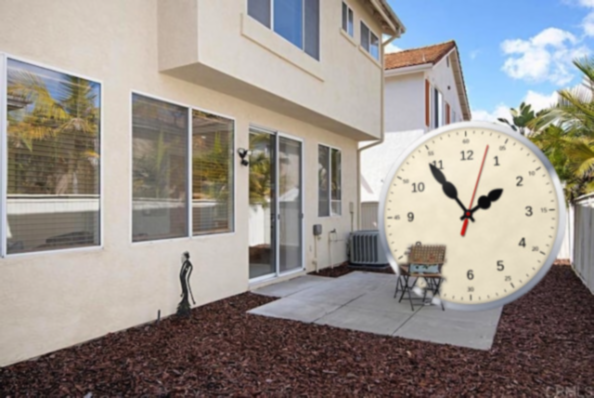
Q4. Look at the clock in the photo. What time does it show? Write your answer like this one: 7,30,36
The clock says 1,54,03
